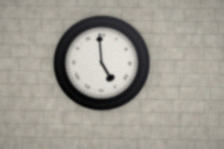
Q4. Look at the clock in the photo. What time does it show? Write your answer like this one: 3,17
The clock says 4,59
